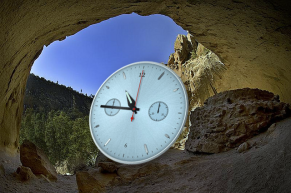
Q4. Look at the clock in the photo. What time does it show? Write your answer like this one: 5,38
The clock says 10,45
